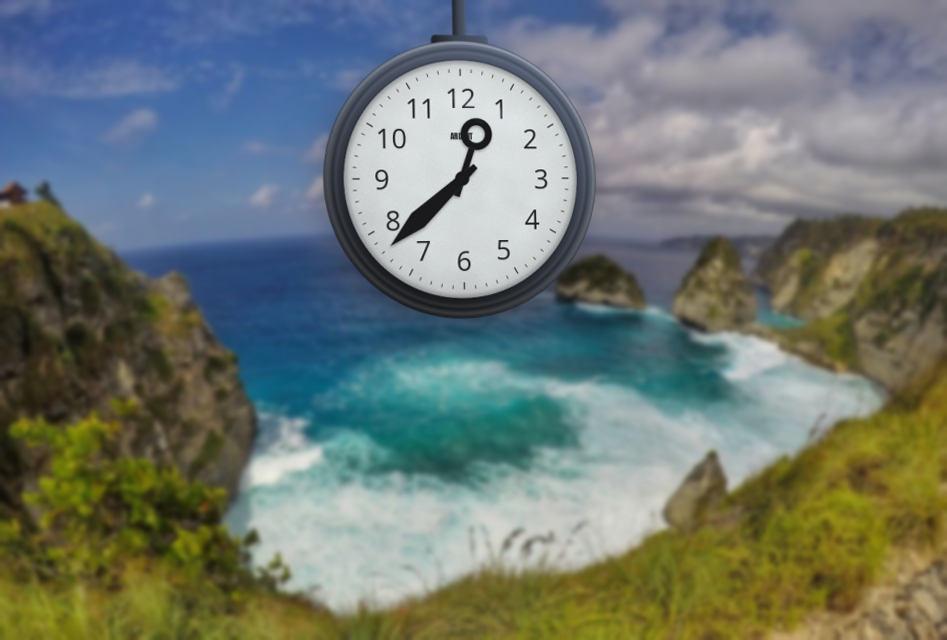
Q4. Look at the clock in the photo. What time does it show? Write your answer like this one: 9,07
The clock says 12,38
